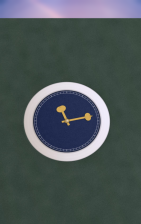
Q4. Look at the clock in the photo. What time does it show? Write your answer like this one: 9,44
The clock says 11,13
